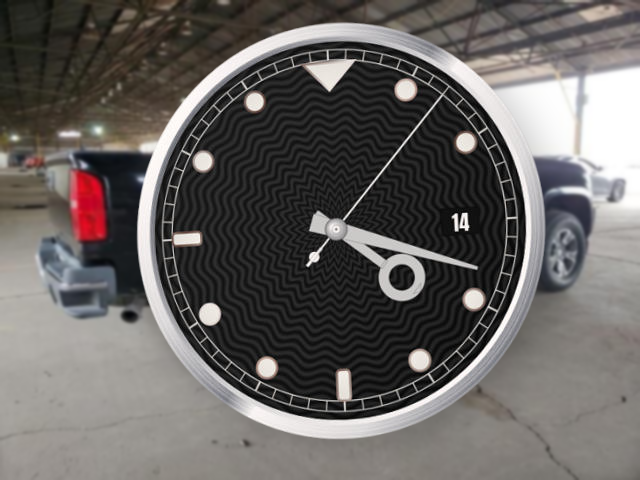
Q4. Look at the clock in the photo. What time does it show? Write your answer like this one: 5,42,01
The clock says 4,18,07
